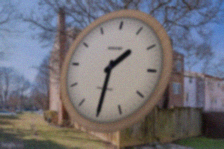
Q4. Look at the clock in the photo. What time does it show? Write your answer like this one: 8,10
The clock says 1,30
